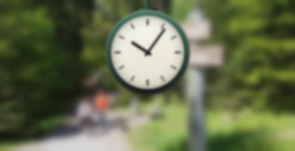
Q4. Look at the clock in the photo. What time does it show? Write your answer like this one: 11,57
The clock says 10,06
